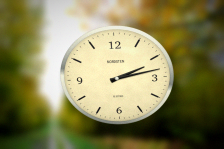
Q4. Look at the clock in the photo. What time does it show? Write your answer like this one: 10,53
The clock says 2,13
